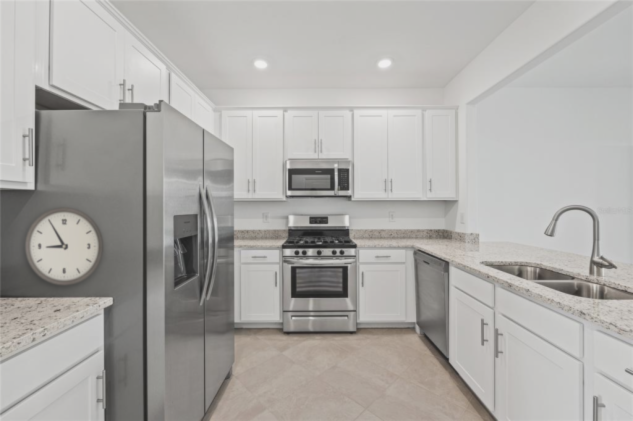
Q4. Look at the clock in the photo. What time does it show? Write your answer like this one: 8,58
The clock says 8,55
